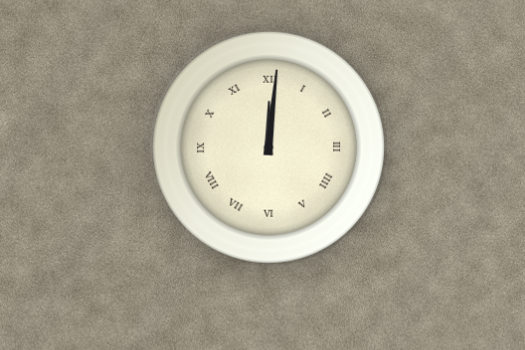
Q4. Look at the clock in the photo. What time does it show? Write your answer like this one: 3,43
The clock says 12,01
